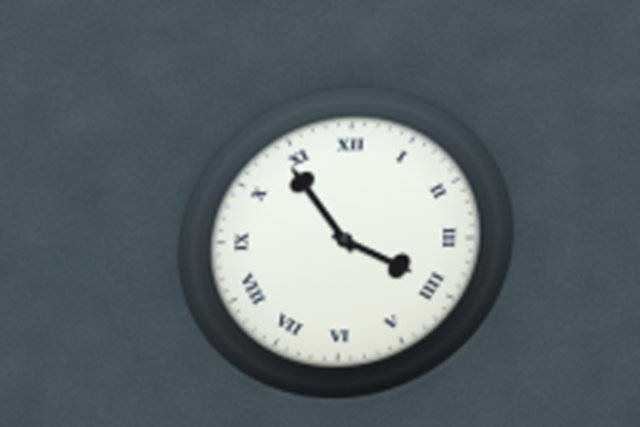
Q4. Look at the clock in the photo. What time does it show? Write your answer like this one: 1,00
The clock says 3,54
